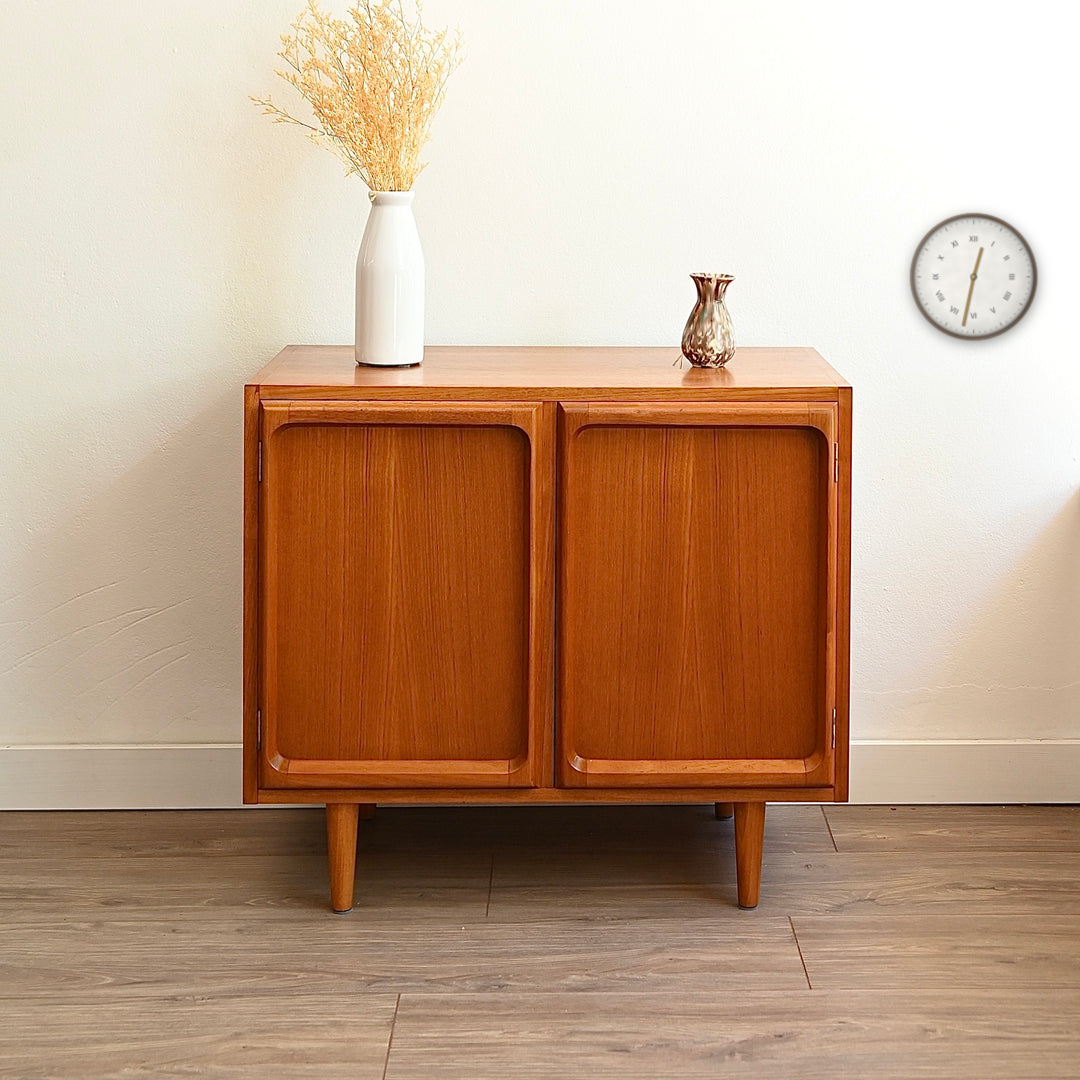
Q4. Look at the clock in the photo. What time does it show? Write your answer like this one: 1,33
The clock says 12,32
